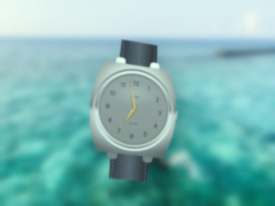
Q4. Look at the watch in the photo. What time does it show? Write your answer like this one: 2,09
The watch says 6,58
